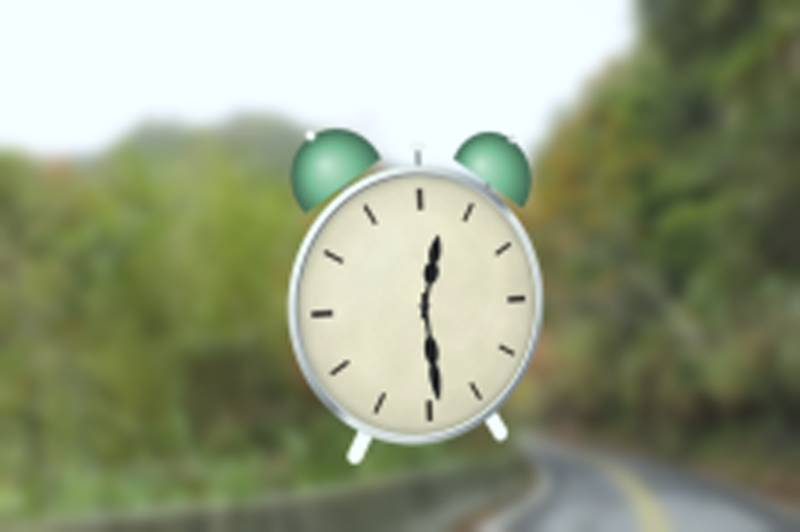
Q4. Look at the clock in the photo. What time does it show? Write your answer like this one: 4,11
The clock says 12,29
